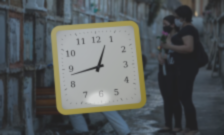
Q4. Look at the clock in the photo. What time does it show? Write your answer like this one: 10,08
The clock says 12,43
